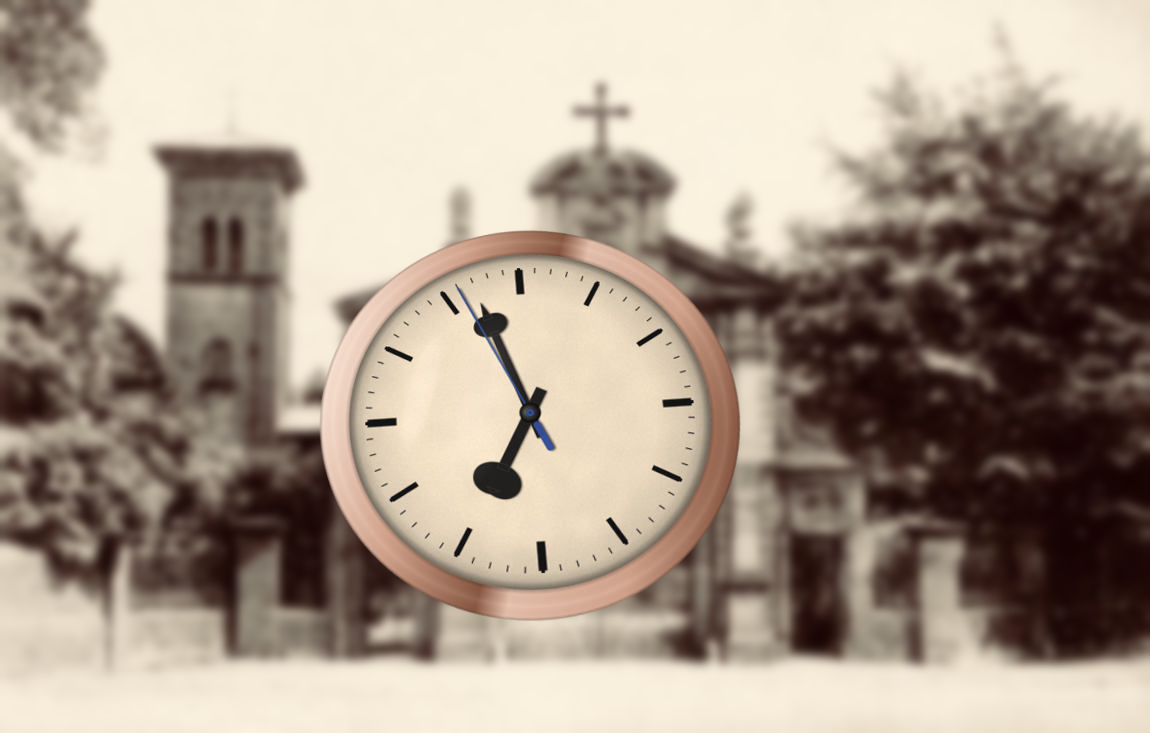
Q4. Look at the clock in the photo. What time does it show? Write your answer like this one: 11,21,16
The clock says 6,56,56
